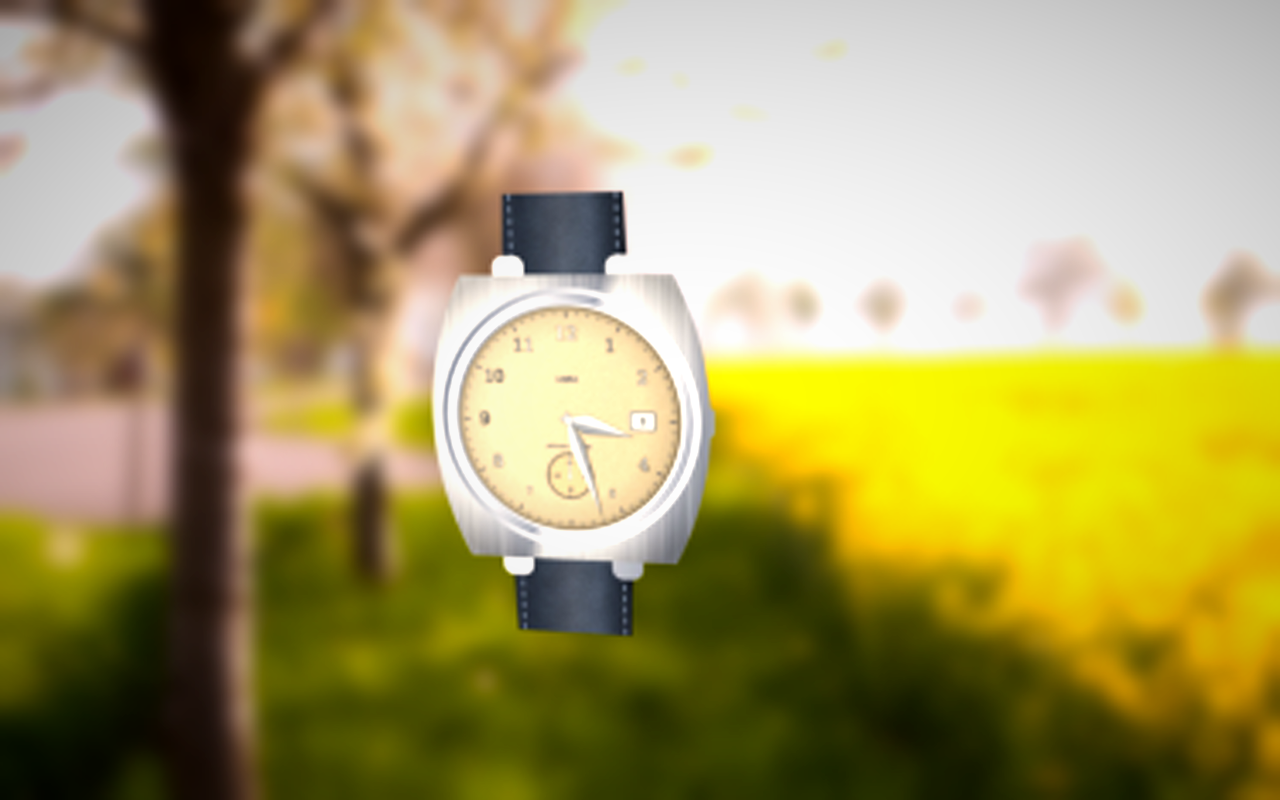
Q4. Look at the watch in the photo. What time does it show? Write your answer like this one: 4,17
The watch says 3,27
